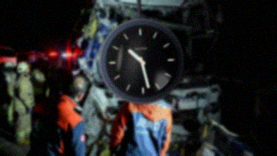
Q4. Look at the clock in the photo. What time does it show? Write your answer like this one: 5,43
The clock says 10,28
